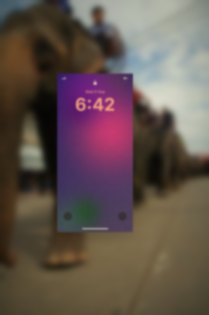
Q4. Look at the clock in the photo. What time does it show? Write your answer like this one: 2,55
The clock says 6,42
